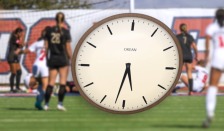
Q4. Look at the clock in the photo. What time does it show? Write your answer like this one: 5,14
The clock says 5,32
